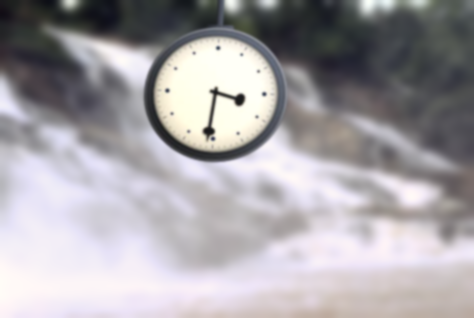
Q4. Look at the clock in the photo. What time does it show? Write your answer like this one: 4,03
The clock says 3,31
